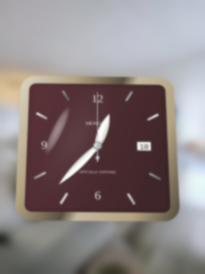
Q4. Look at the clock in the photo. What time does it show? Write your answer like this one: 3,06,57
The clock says 12,37,00
